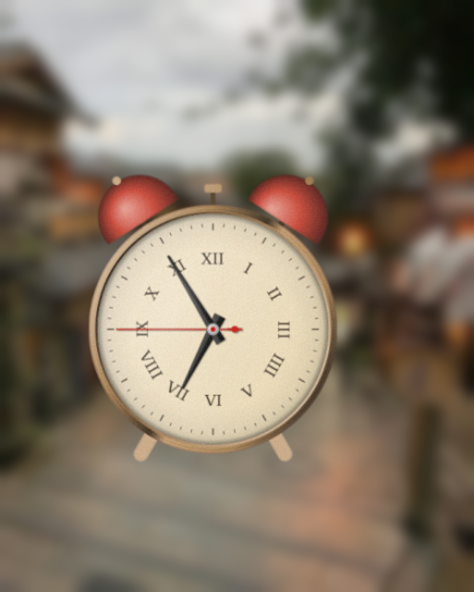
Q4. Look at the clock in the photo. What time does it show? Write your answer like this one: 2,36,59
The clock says 6,54,45
